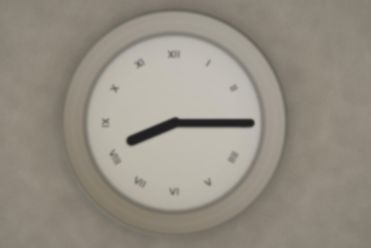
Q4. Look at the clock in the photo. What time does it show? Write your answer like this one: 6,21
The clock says 8,15
